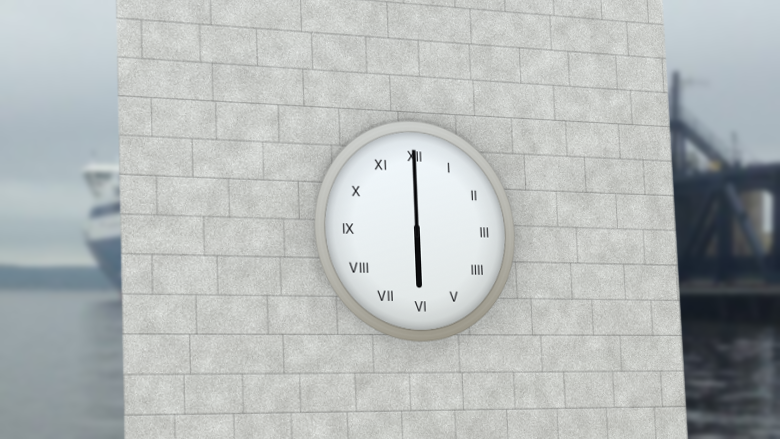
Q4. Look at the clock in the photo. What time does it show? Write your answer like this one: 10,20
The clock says 6,00
